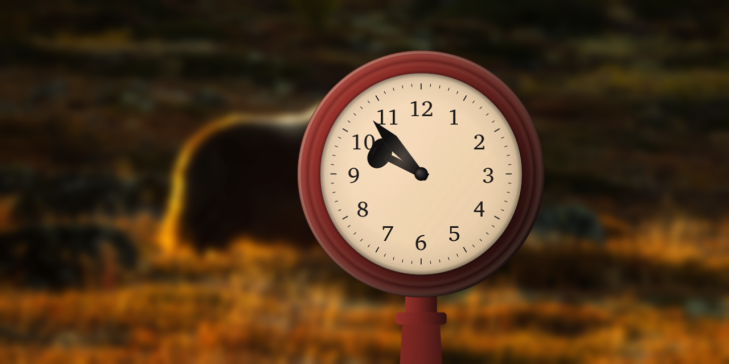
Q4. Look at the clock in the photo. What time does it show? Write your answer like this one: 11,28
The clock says 9,53
